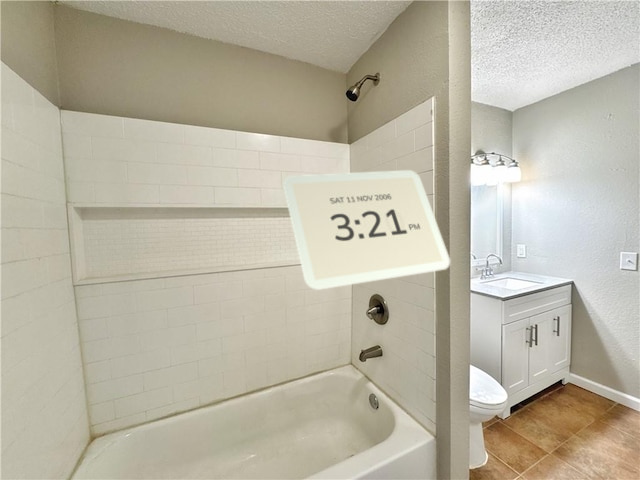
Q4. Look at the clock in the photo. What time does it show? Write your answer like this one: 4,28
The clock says 3,21
